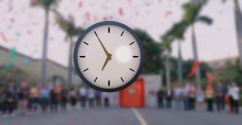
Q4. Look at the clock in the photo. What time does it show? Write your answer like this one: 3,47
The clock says 6,55
